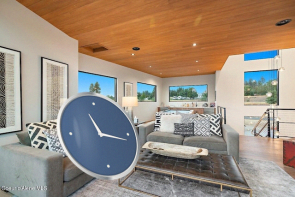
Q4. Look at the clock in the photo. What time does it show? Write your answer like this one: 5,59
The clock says 11,17
